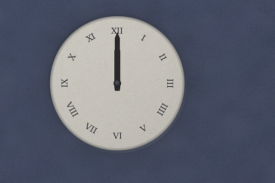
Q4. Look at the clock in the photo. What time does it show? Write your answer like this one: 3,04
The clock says 12,00
